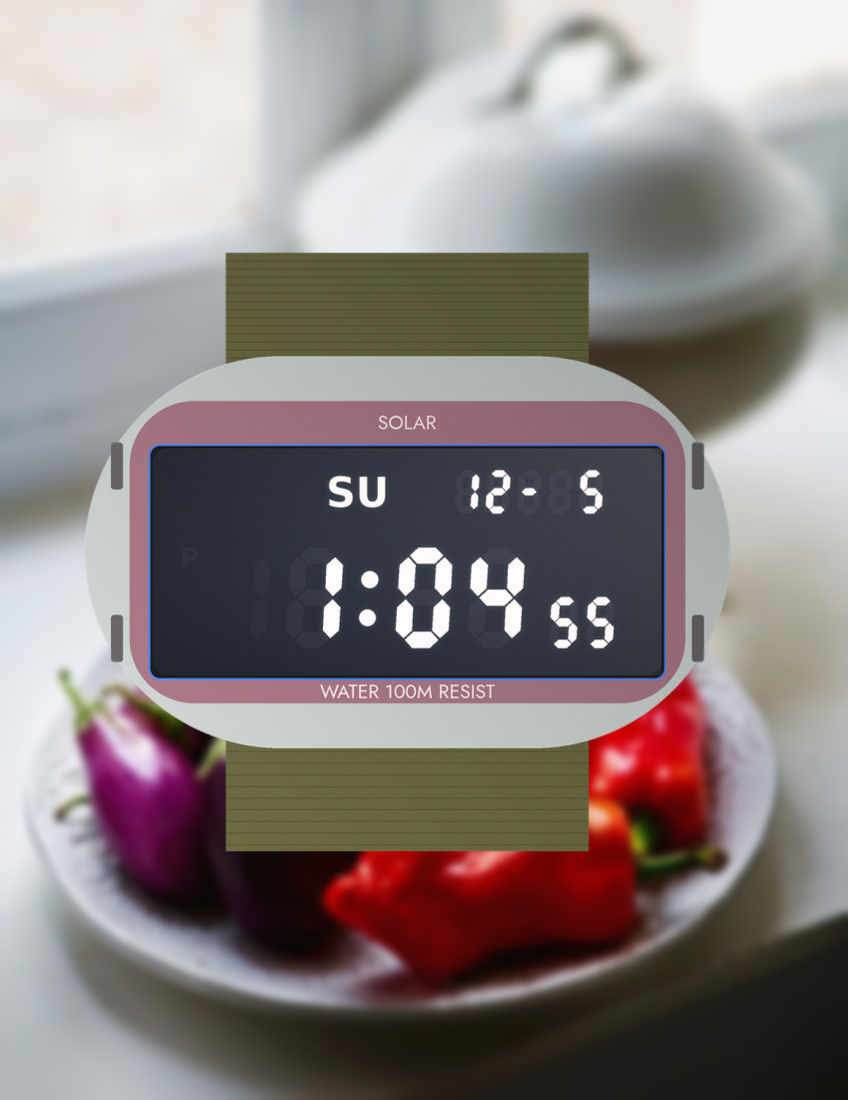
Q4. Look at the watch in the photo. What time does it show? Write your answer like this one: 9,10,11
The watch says 1,04,55
